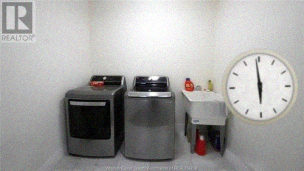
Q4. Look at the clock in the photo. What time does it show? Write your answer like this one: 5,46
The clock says 5,59
